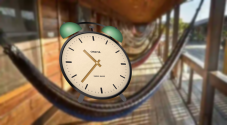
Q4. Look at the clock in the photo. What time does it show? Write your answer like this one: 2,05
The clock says 10,37
